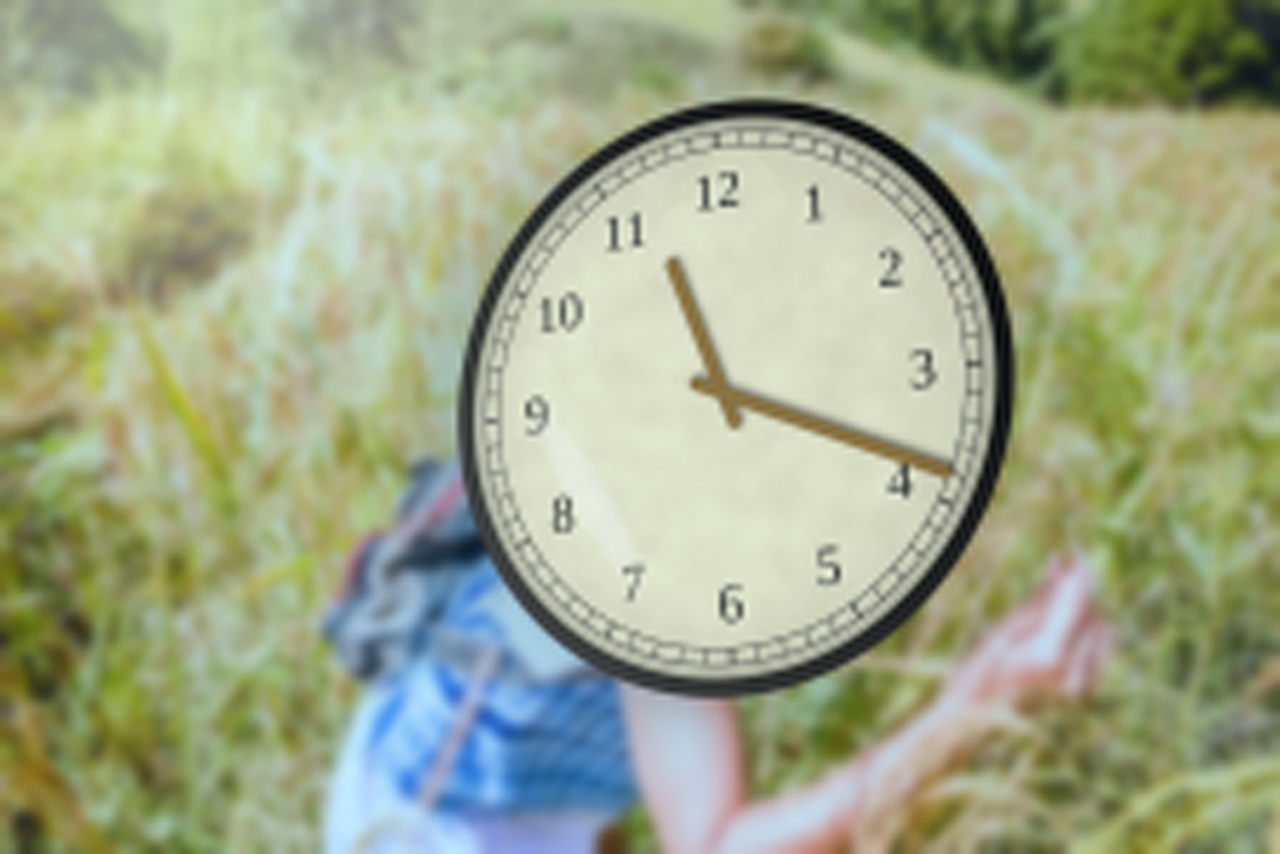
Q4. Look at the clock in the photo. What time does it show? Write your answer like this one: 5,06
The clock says 11,19
